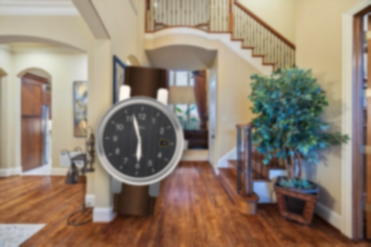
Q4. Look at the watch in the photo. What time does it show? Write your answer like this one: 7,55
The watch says 5,57
